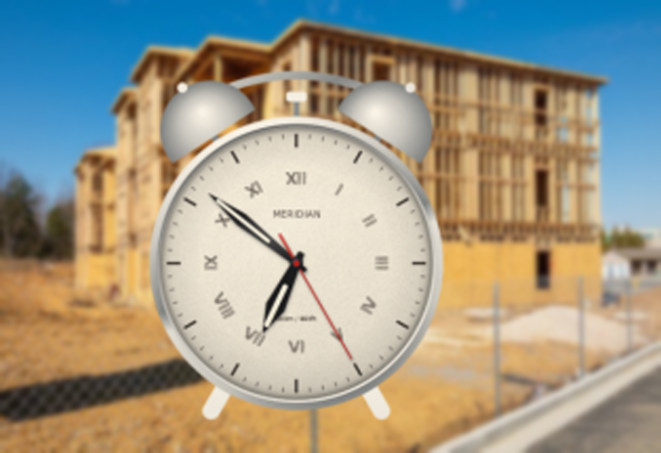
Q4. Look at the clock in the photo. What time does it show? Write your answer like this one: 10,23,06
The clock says 6,51,25
